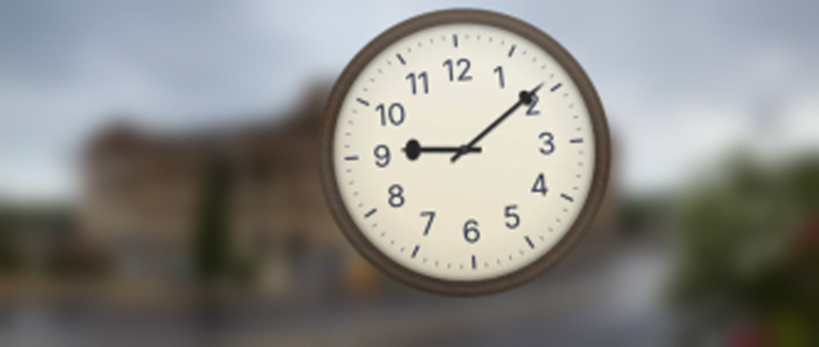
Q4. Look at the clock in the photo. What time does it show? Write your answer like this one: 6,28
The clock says 9,09
